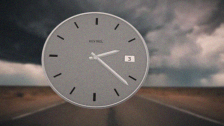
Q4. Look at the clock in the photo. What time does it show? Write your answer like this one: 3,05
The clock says 2,22
